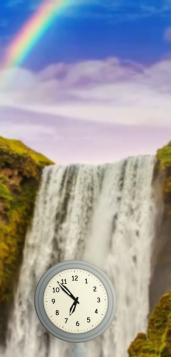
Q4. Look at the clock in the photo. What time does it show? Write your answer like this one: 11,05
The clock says 6,53
